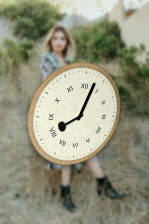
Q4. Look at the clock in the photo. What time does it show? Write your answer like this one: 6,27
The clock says 8,03
